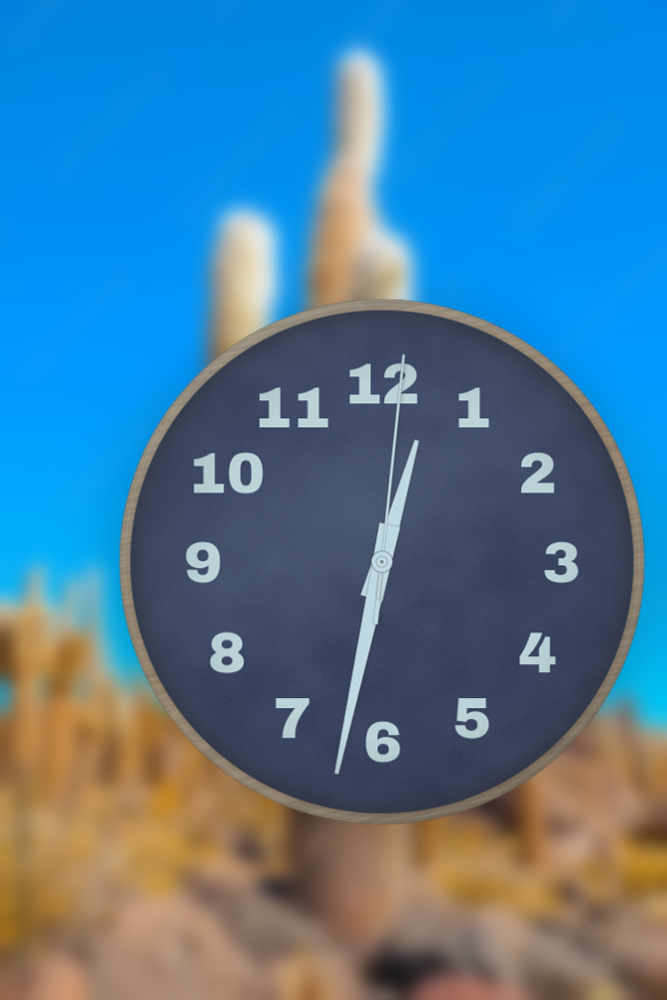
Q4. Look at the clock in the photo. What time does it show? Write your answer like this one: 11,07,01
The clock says 12,32,01
